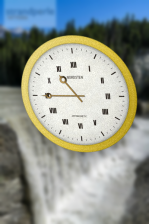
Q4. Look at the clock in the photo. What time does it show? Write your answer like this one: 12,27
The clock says 10,45
